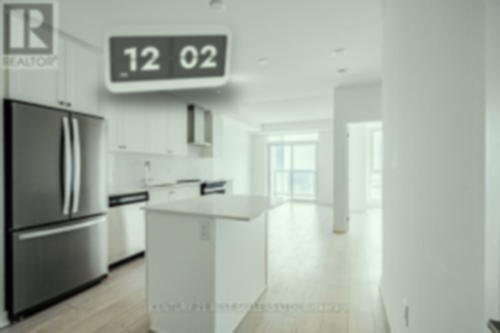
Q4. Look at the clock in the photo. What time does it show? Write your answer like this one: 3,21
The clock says 12,02
